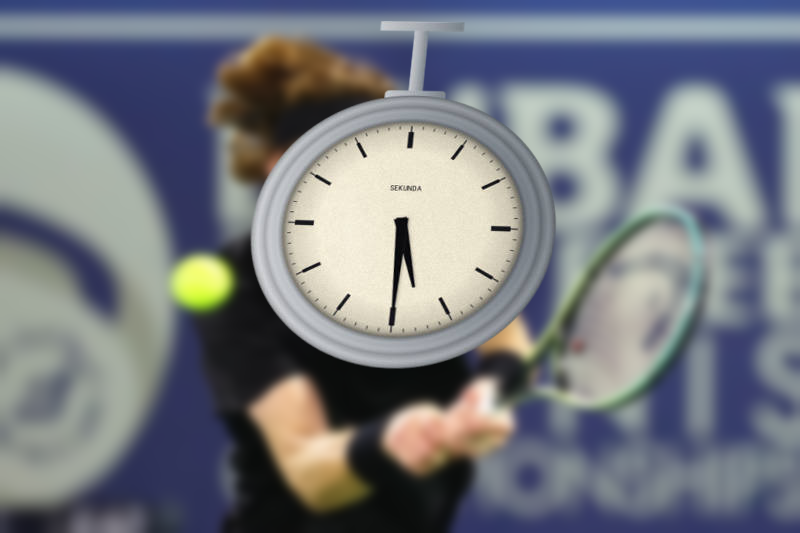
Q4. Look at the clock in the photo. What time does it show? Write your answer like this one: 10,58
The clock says 5,30
